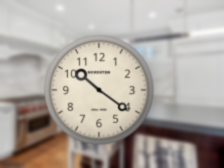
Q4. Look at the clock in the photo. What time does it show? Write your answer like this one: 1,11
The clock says 10,21
